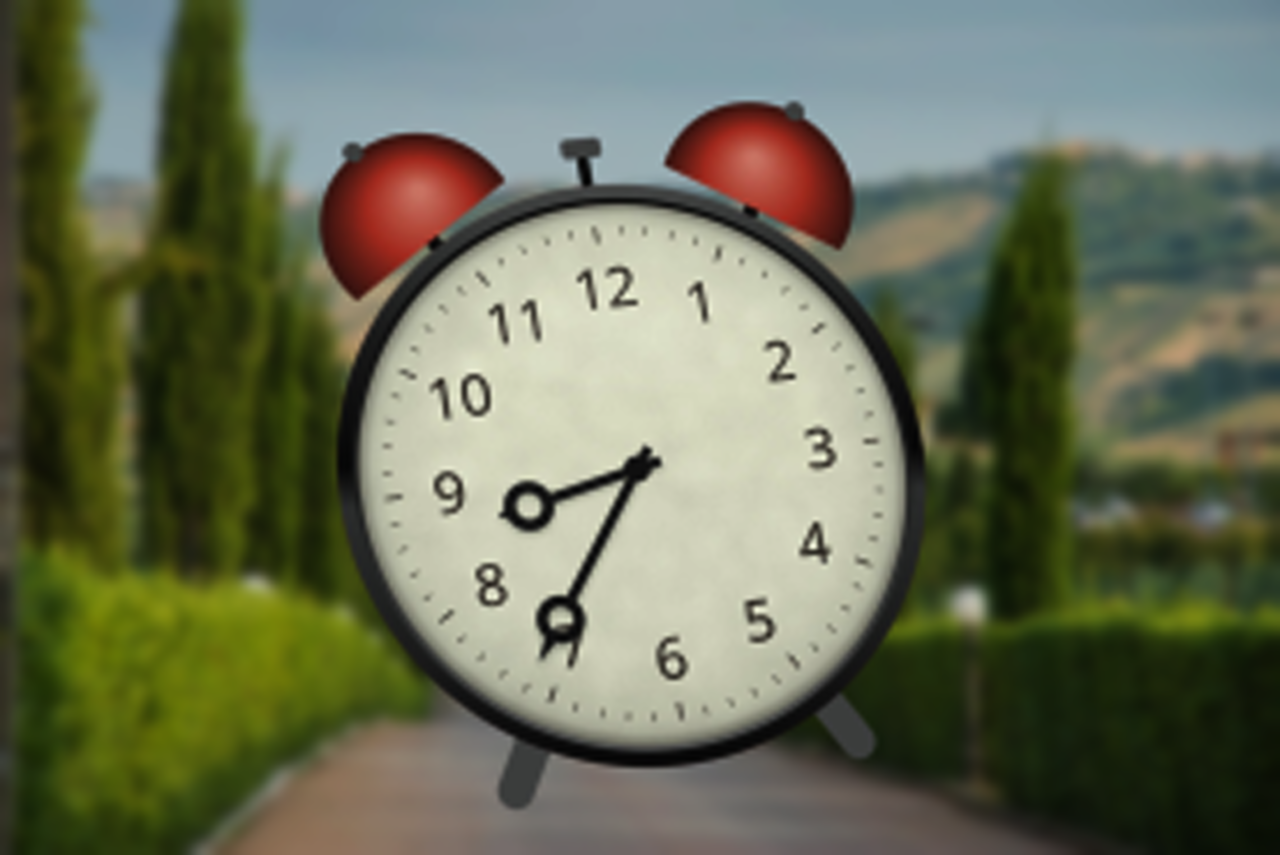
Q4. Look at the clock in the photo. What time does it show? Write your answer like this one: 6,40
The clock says 8,36
